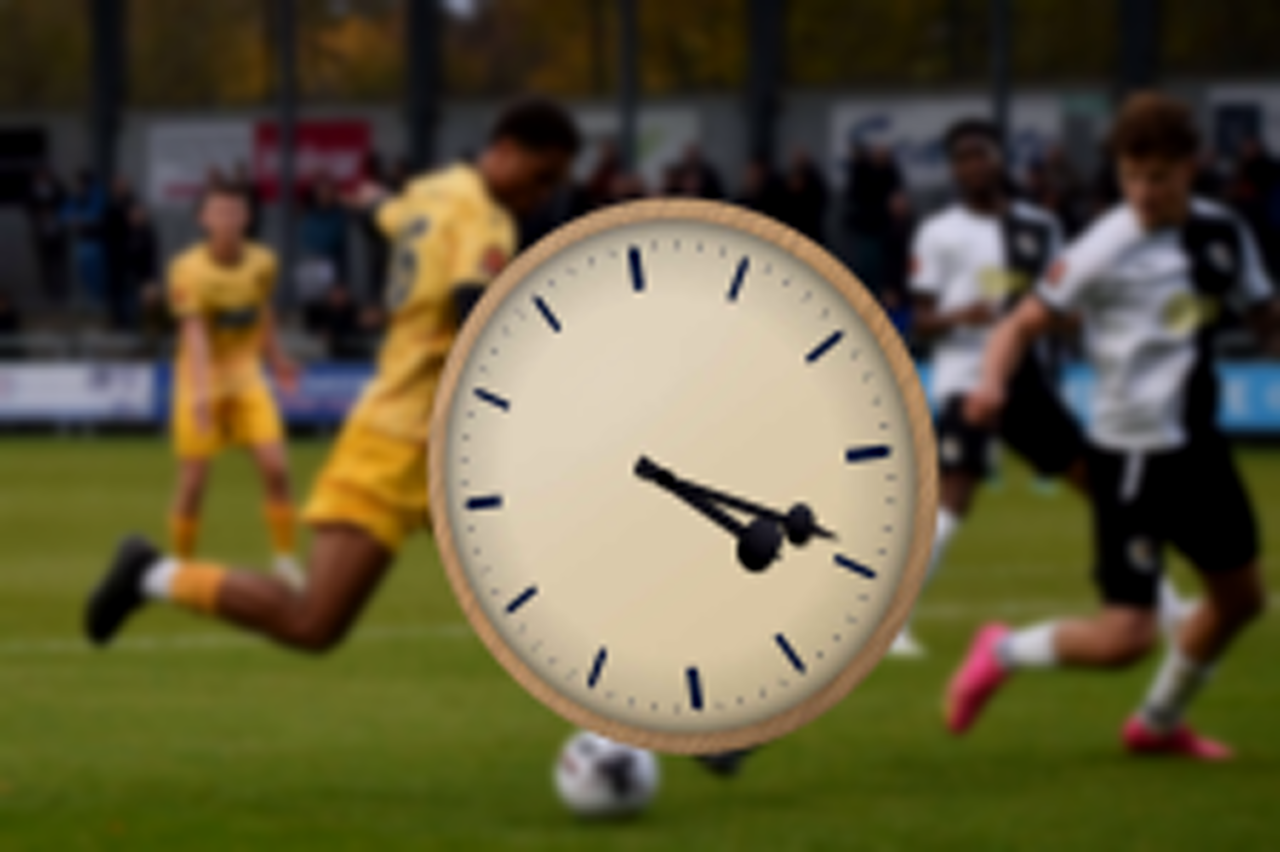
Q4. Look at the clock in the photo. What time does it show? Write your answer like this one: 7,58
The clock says 4,19
